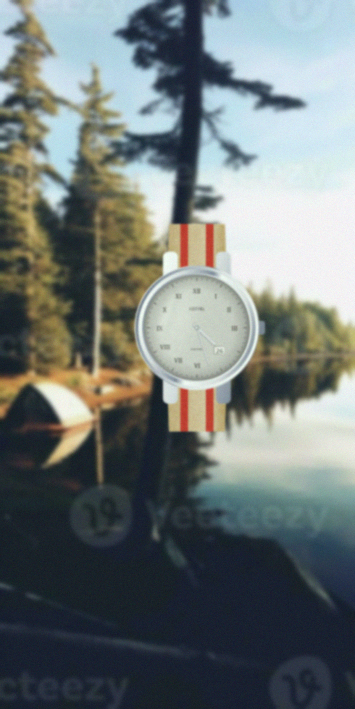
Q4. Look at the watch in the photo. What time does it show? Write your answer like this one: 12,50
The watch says 4,27
